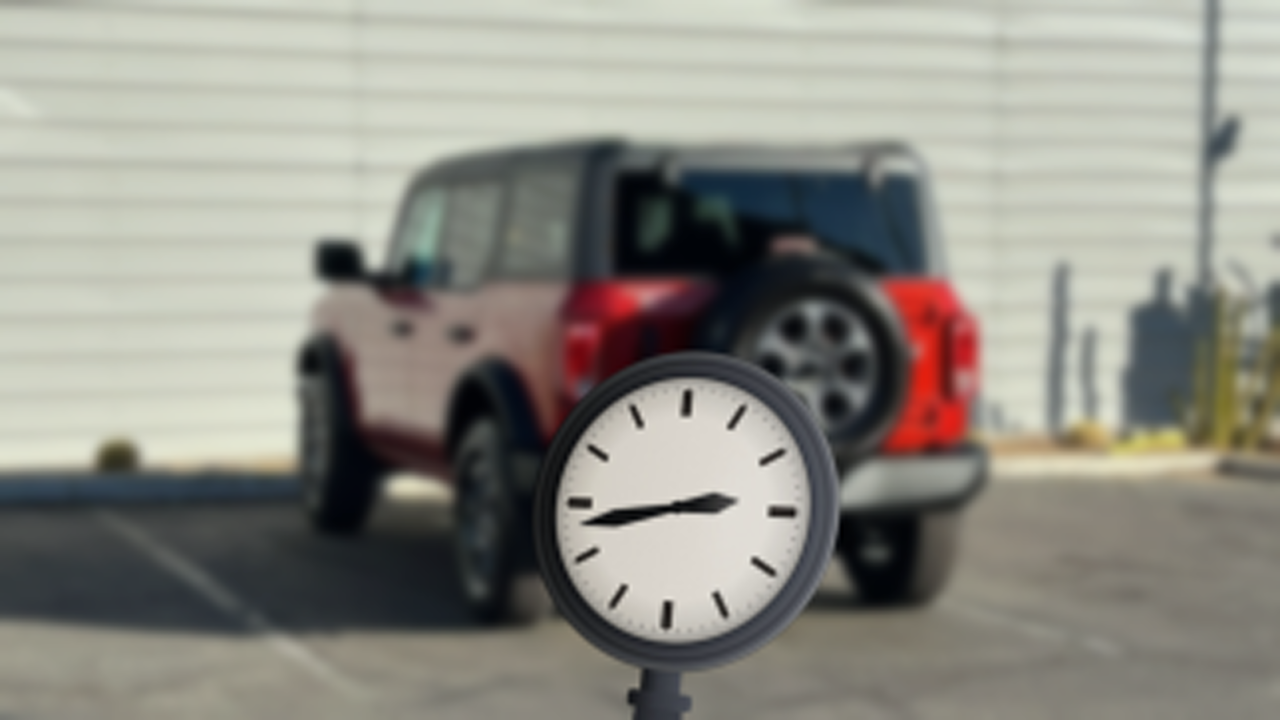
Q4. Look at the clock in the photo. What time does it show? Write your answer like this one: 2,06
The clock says 2,43
